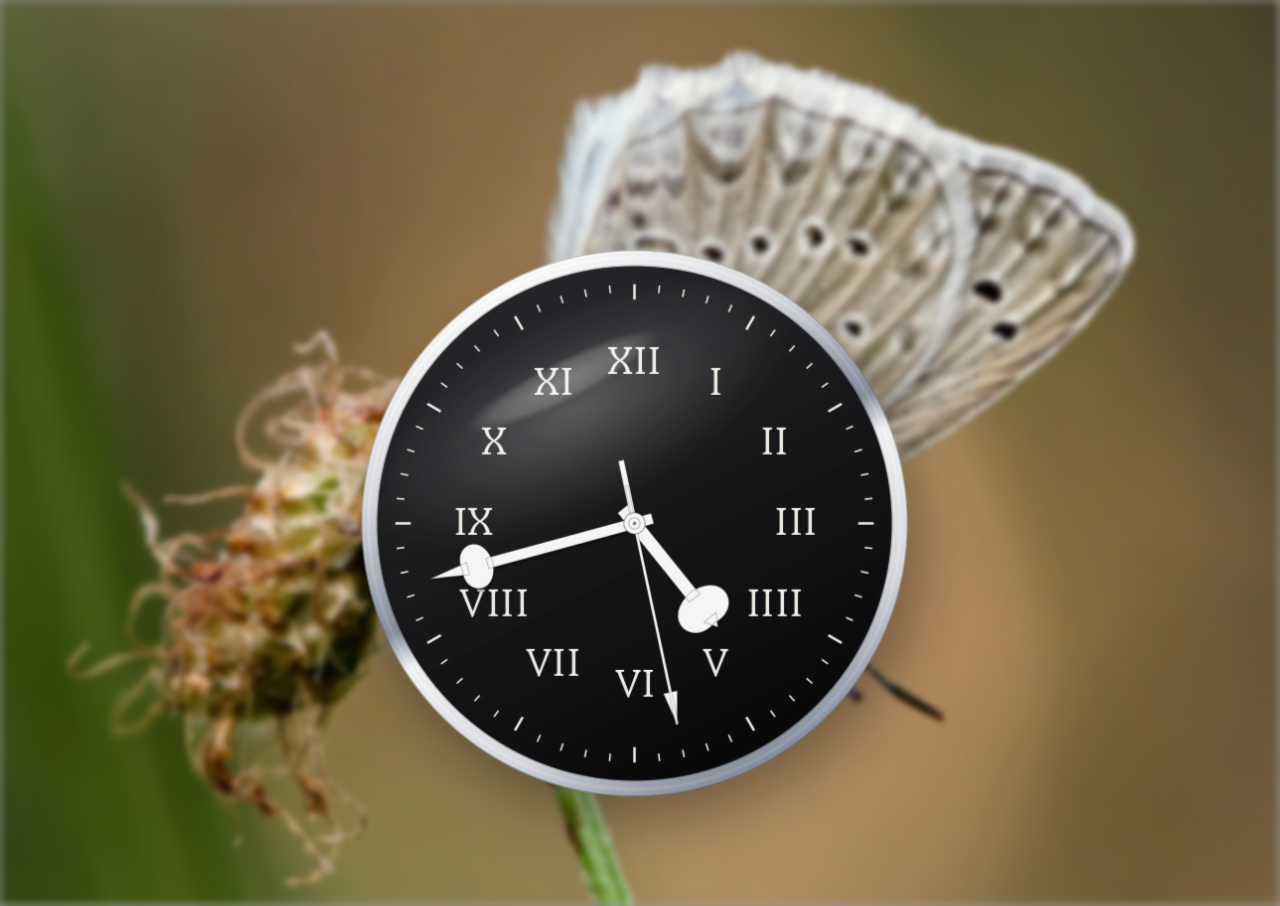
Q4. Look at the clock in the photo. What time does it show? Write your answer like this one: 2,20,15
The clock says 4,42,28
